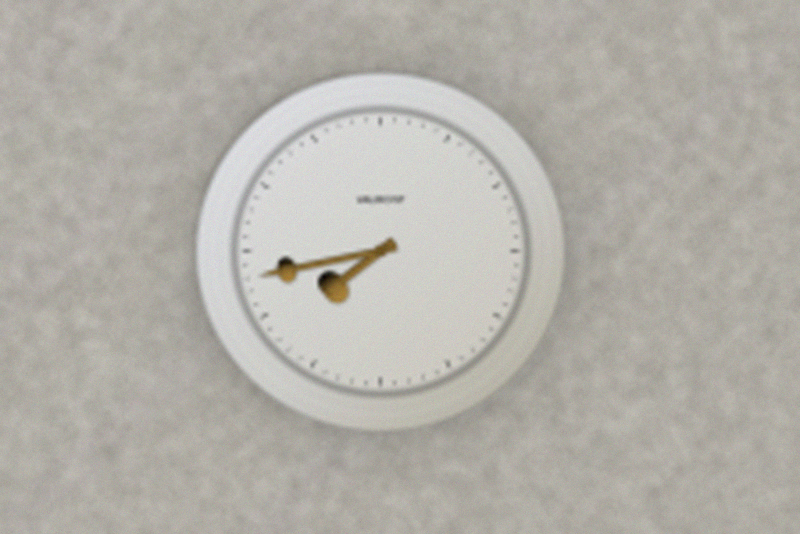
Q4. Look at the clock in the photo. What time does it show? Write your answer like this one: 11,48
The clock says 7,43
